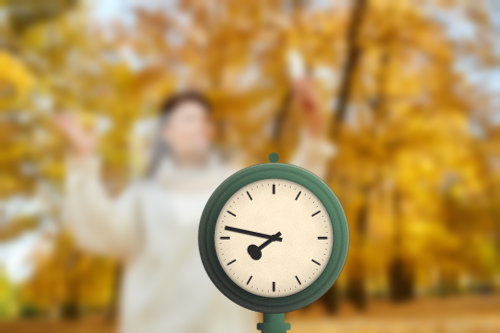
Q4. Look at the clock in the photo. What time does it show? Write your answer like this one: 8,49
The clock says 7,47
